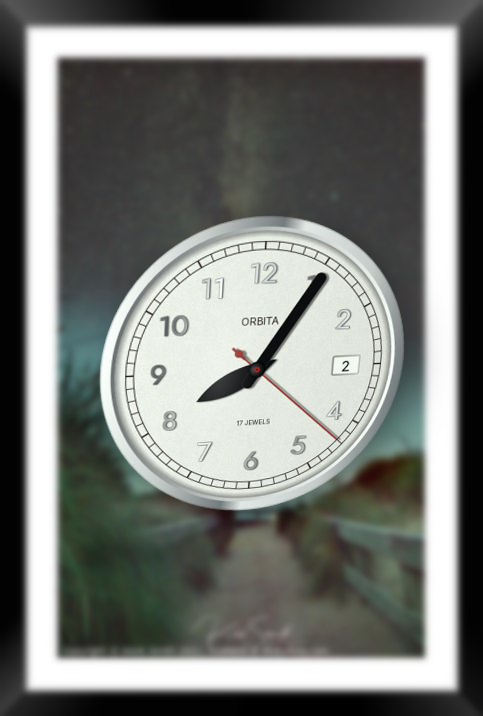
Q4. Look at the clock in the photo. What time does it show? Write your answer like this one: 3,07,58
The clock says 8,05,22
